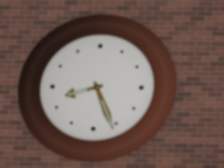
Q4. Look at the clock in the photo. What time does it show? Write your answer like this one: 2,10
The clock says 8,26
